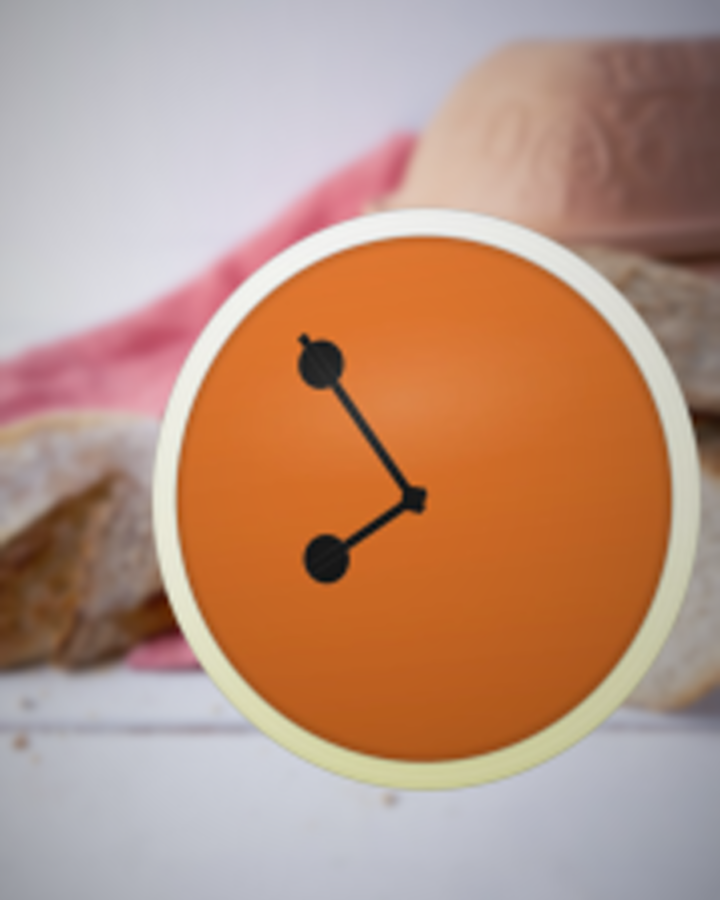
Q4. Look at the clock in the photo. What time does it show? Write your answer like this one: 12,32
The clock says 7,54
